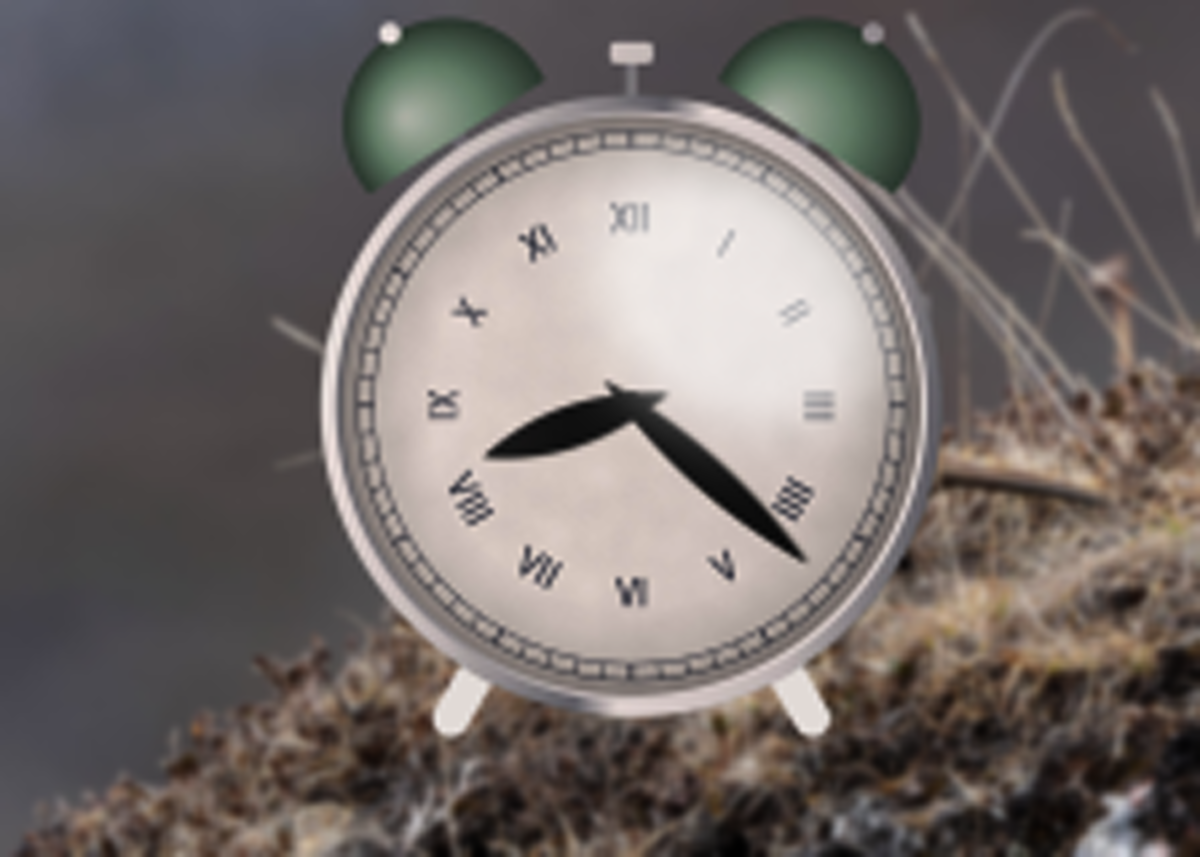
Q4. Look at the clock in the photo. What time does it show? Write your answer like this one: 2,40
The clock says 8,22
